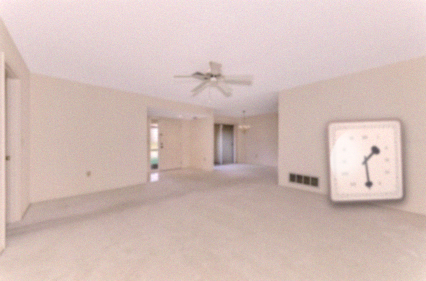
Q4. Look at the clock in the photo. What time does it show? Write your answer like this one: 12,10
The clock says 1,29
